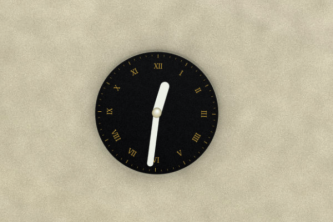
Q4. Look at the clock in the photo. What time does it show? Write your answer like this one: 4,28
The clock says 12,31
